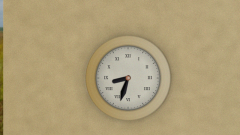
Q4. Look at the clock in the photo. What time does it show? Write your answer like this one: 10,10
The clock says 8,33
